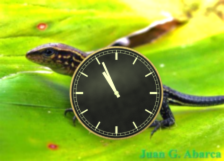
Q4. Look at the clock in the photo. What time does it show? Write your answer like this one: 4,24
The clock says 10,56
